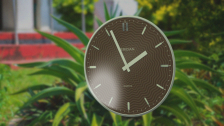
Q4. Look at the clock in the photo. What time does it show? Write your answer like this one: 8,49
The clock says 1,56
